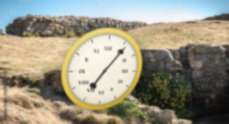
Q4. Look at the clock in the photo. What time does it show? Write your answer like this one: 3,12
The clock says 7,06
